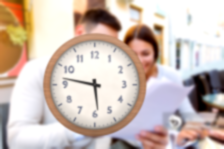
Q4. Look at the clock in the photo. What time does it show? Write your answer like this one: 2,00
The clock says 5,47
